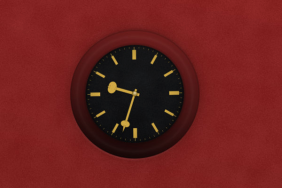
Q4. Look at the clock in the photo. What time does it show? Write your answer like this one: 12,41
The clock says 9,33
